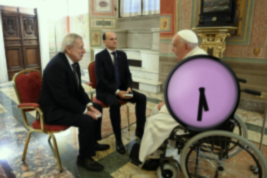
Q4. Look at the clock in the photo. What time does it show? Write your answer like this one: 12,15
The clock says 5,31
